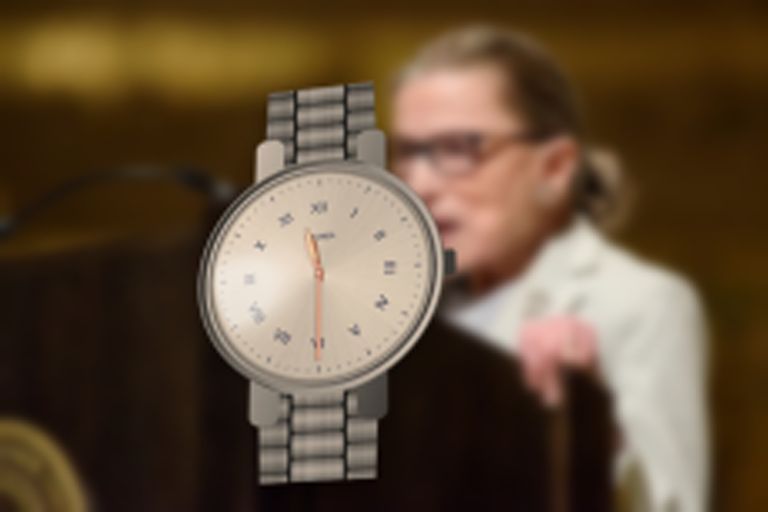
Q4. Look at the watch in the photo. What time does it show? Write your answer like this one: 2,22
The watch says 11,30
